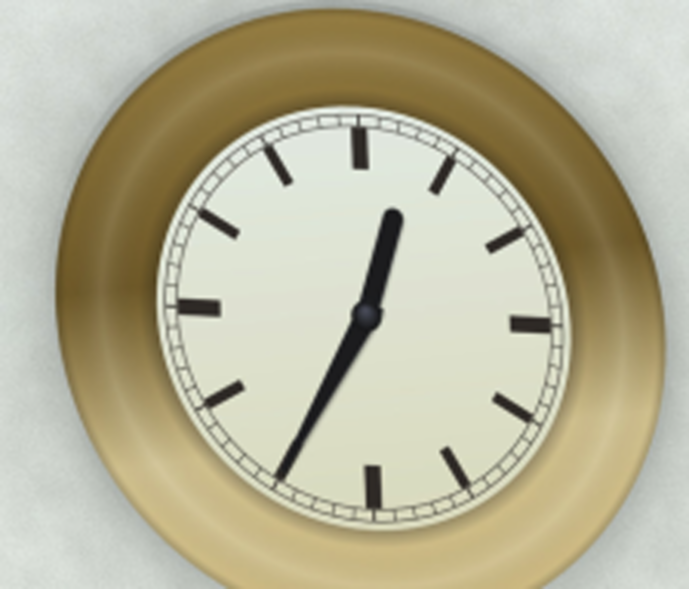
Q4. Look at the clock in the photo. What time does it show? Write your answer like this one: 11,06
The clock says 12,35
